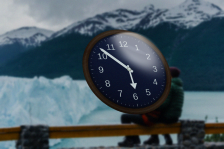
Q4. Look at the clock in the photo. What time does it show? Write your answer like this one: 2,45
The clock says 5,52
